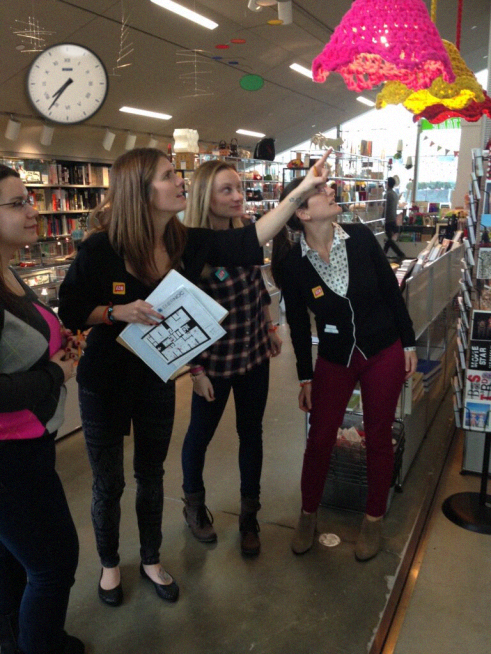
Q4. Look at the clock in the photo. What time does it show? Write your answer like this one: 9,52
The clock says 7,36
